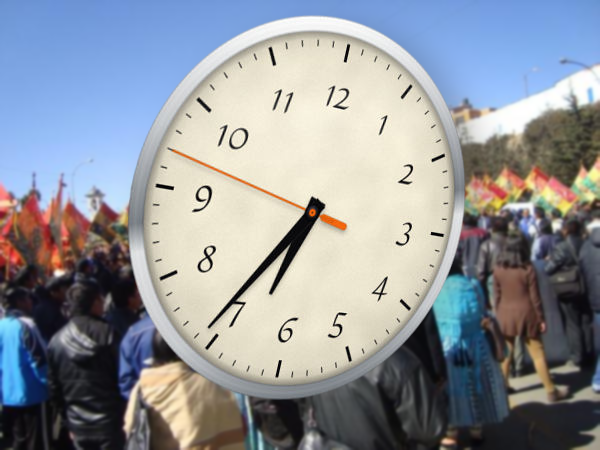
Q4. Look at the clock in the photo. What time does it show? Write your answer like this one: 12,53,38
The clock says 6,35,47
